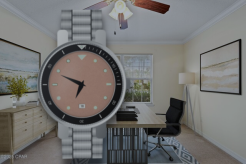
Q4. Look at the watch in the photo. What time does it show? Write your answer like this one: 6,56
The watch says 6,49
